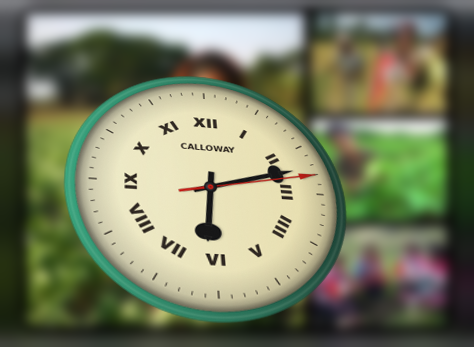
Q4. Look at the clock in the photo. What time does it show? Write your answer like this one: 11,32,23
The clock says 6,12,13
